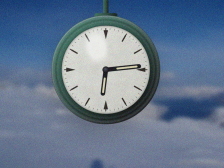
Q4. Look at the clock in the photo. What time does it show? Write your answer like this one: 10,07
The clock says 6,14
